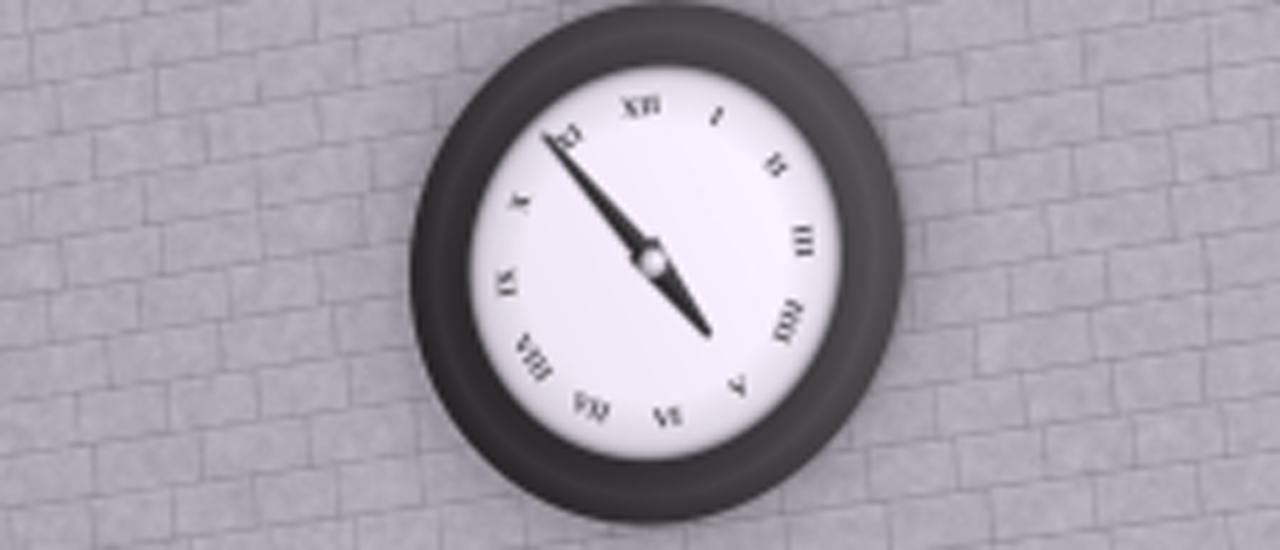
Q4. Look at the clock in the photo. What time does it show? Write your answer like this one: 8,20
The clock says 4,54
